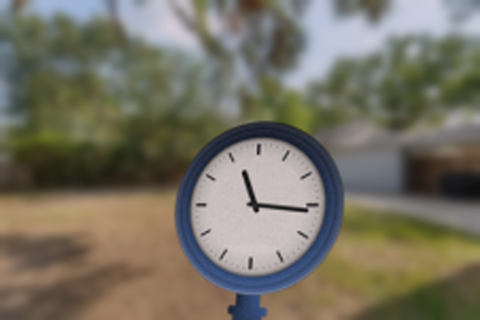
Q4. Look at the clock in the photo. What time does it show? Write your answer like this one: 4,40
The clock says 11,16
